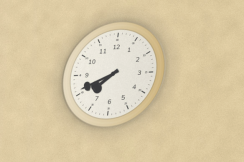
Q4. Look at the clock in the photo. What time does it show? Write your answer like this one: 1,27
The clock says 7,41
